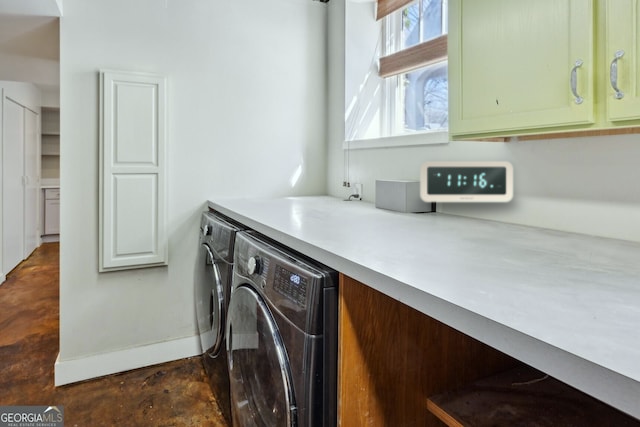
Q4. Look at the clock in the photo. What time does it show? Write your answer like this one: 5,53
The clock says 11,16
